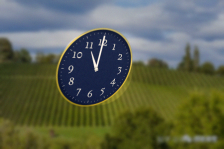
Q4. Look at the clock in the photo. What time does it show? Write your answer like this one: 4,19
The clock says 11,00
